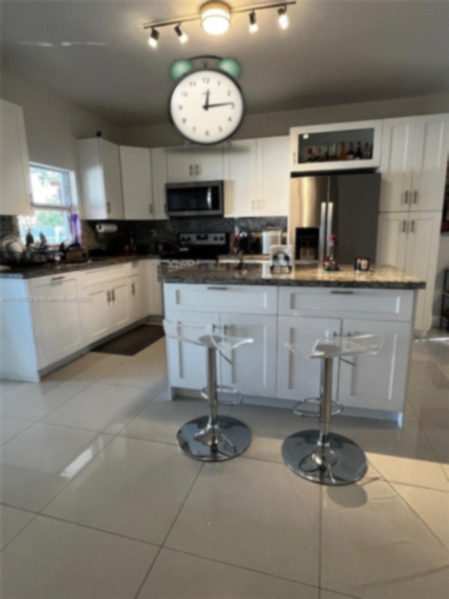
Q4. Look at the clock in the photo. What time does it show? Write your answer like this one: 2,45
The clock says 12,14
